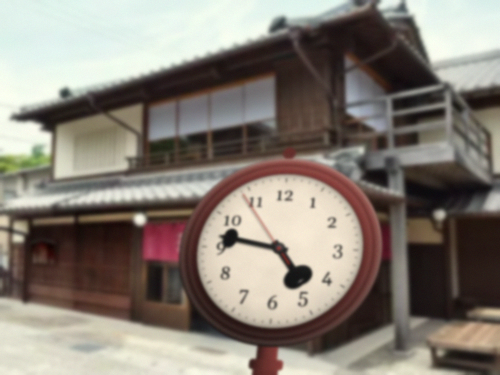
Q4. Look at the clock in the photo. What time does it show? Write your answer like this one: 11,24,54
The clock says 4,46,54
